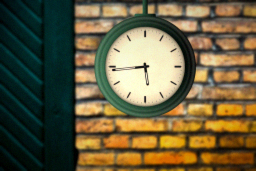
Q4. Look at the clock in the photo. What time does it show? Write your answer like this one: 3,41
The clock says 5,44
